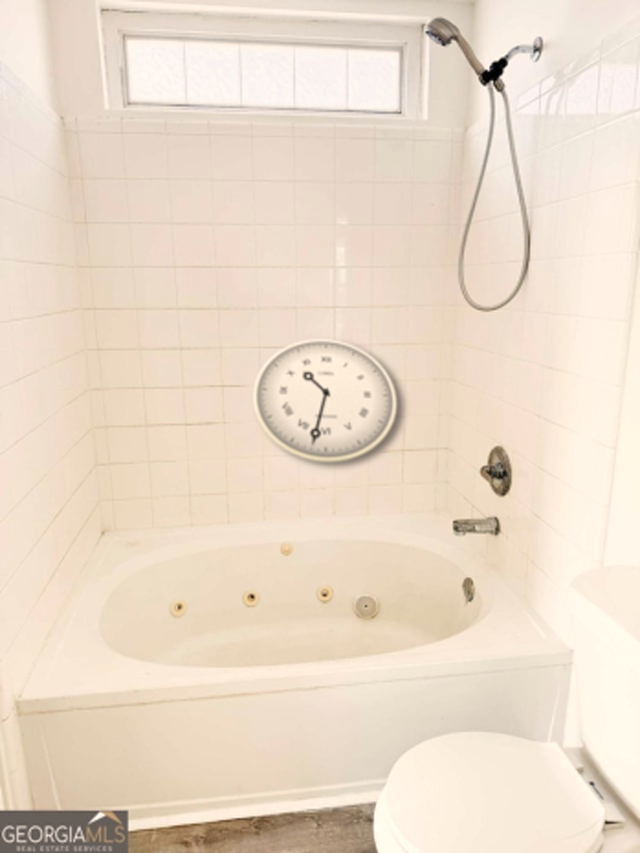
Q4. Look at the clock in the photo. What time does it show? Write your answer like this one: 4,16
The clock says 10,32
